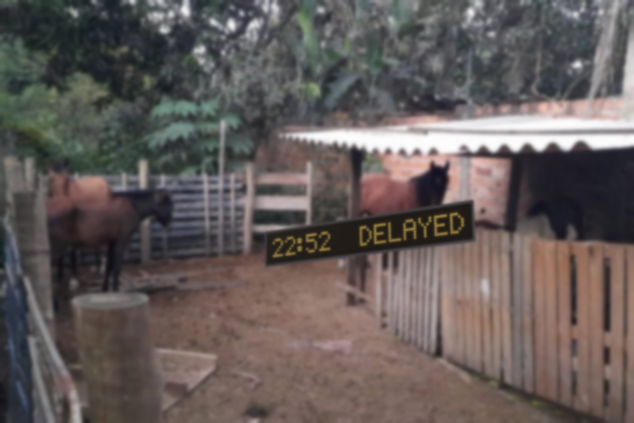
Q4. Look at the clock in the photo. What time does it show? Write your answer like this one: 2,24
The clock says 22,52
